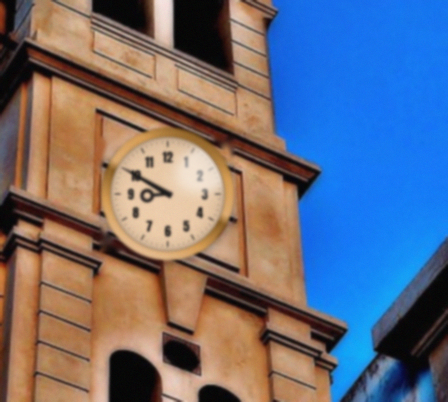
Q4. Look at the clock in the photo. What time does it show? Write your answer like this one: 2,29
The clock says 8,50
